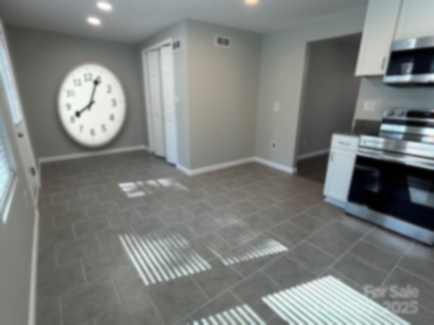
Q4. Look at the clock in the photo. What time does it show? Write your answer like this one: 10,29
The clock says 8,04
